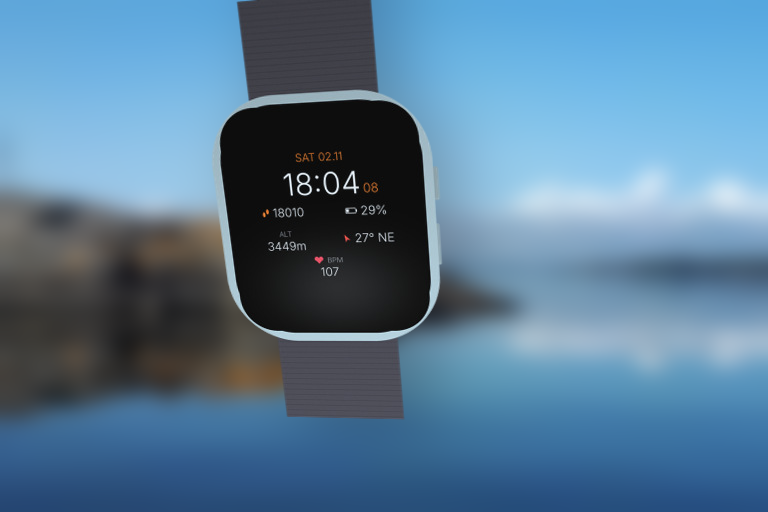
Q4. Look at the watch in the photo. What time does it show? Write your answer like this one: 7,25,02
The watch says 18,04,08
